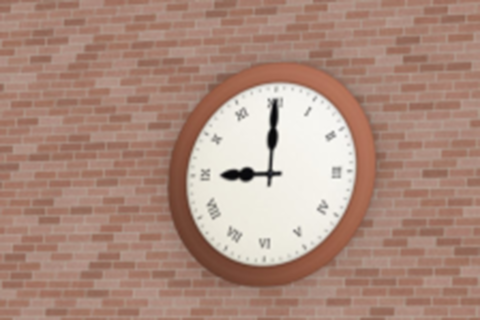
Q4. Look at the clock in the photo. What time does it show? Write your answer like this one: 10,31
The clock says 9,00
